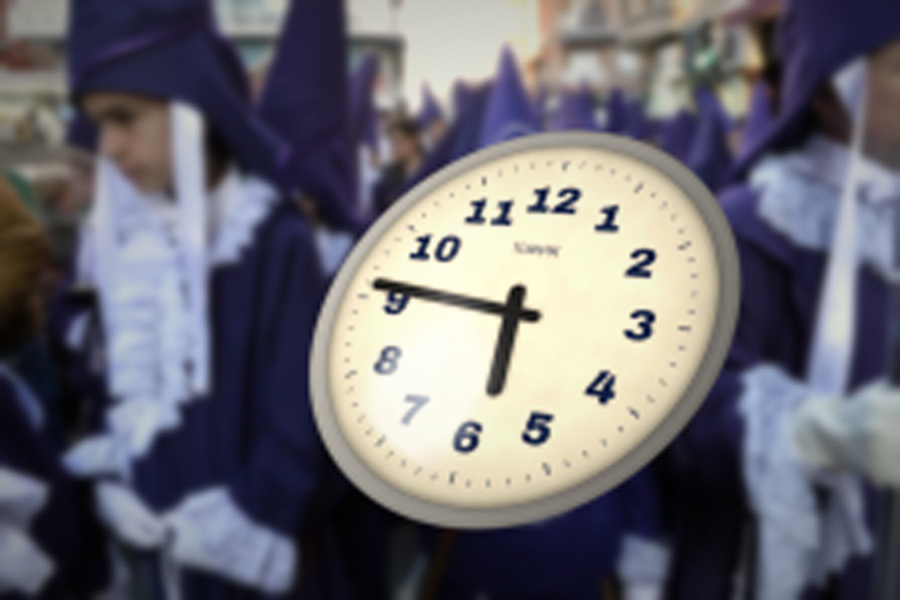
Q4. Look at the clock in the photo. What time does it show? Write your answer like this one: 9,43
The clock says 5,46
